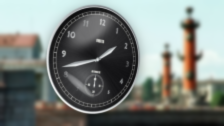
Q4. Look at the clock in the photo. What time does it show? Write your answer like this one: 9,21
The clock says 1,42
